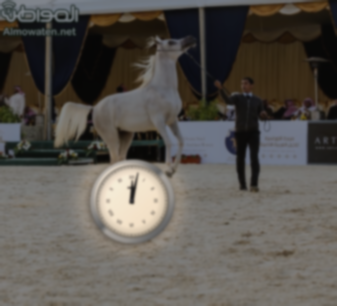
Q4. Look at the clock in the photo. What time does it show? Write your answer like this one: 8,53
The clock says 12,02
